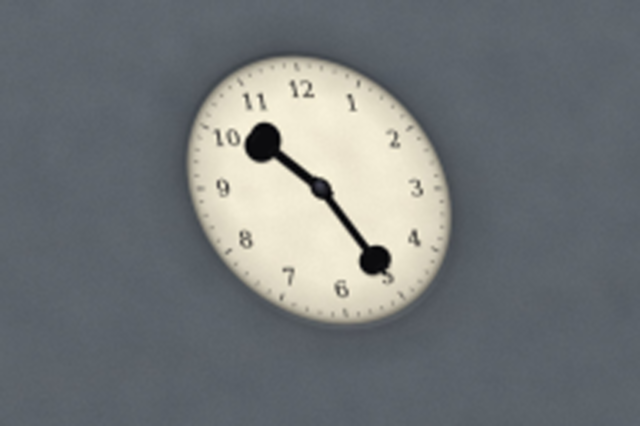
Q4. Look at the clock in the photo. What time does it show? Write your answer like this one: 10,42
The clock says 10,25
